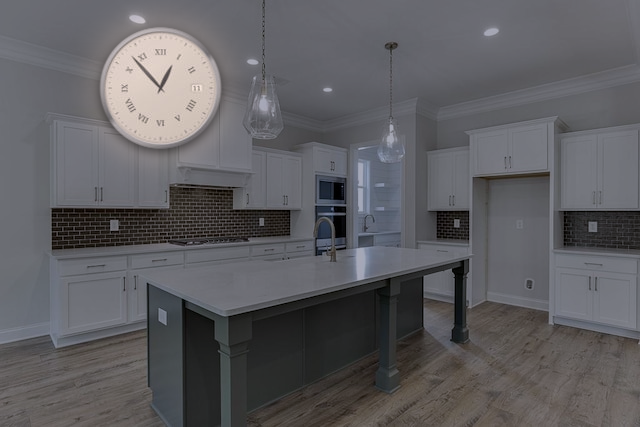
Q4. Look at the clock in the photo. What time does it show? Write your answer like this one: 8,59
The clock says 12,53
